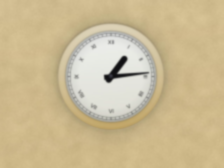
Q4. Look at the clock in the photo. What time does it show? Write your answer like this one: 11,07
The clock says 1,14
